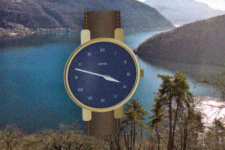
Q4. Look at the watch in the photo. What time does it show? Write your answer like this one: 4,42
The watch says 3,48
